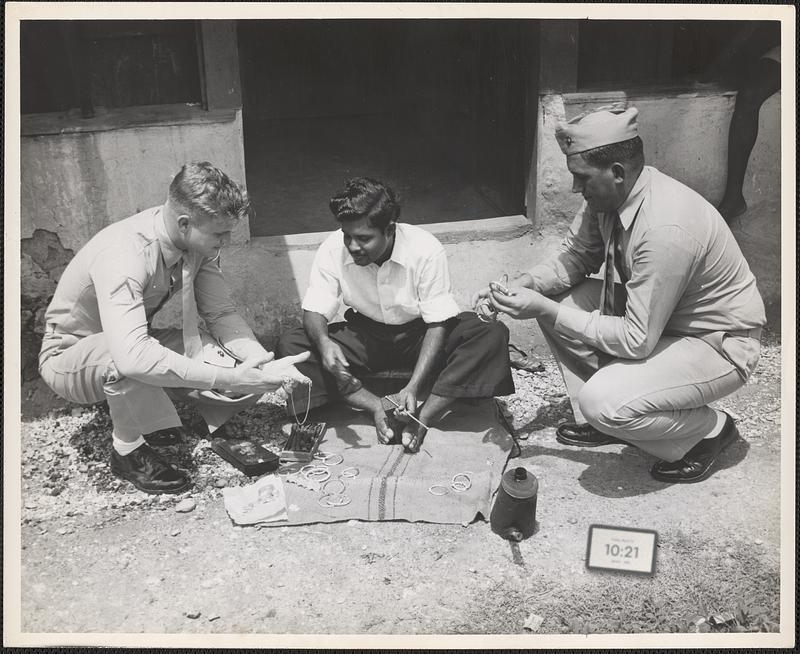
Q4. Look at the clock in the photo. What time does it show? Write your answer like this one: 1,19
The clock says 10,21
